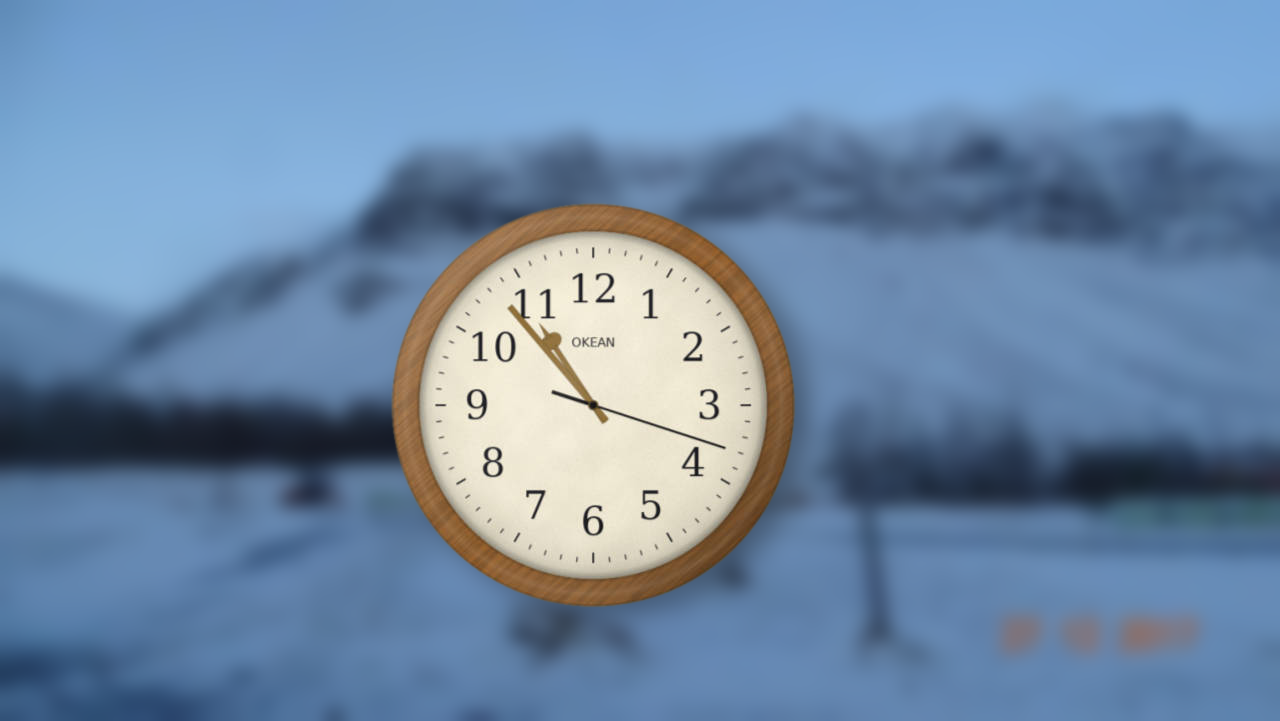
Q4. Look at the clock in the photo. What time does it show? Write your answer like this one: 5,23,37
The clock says 10,53,18
